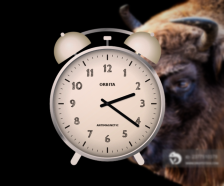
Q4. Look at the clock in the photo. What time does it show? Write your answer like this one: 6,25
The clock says 2,21
